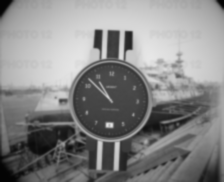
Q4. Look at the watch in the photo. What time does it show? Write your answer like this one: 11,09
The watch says 10,52
